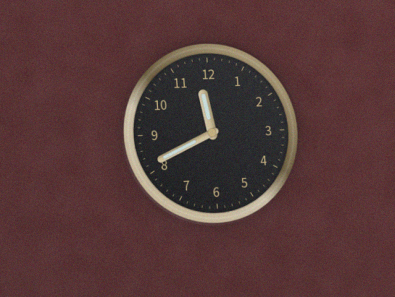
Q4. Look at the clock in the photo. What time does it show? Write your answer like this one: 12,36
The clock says 11,41
